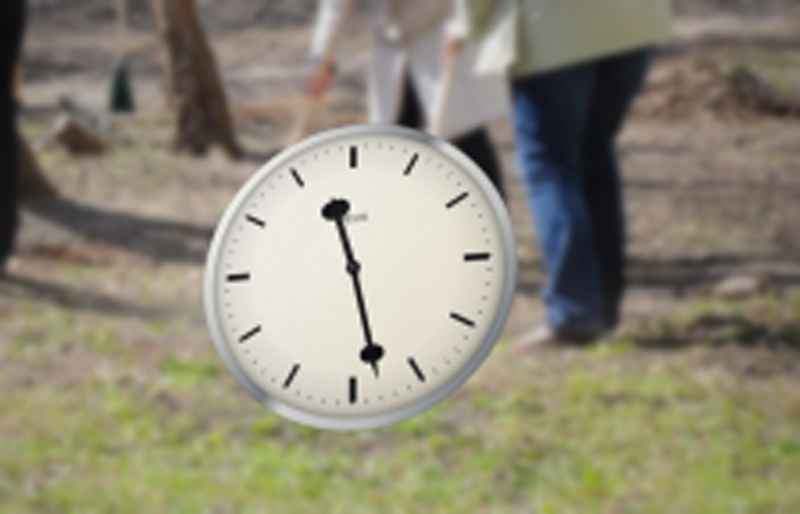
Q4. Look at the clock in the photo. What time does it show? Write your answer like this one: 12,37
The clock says 11,28
